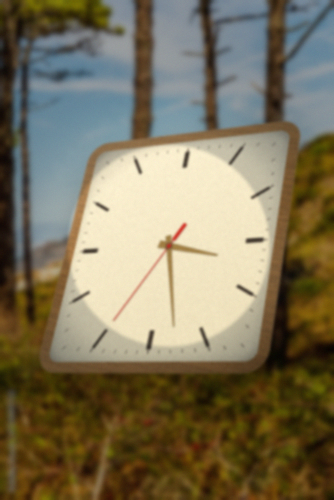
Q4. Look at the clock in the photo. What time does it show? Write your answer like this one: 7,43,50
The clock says 3,27,35
